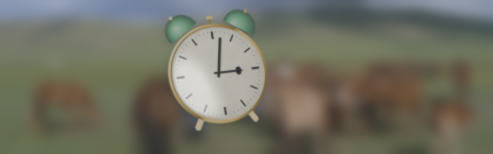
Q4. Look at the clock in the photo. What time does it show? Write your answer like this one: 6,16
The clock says 3,02
